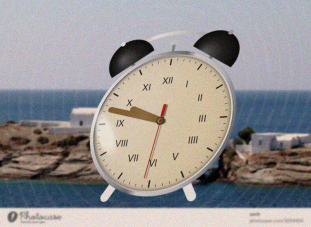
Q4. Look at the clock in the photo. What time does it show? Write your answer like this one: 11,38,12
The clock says 9,47,31
